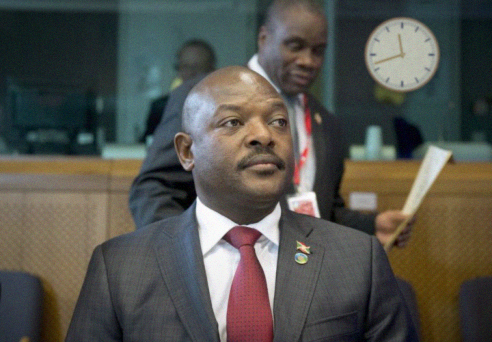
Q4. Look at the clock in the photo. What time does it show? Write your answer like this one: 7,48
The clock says 11,42
